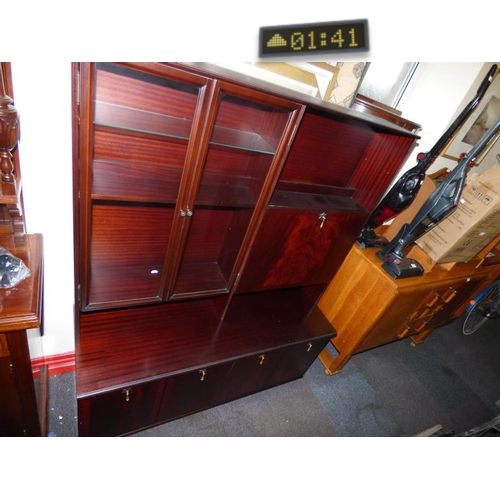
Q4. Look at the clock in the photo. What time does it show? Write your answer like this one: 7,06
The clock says 1,41
